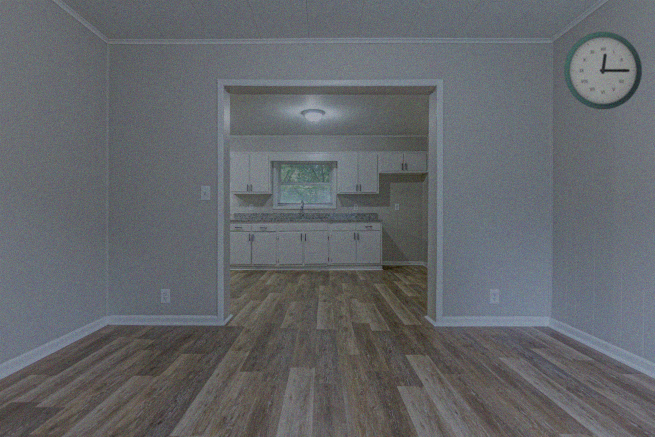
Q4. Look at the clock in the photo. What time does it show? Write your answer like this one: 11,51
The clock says 12,15
